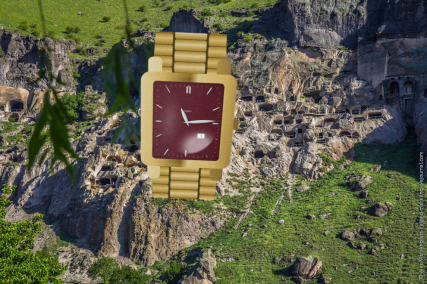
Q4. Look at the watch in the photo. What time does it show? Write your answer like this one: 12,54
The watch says 11,14
